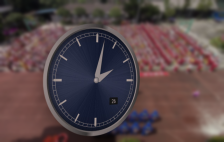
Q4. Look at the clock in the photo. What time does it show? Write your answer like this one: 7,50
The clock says 2,02
